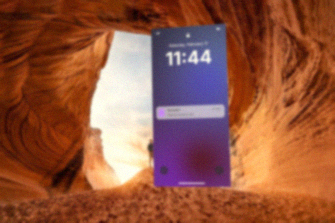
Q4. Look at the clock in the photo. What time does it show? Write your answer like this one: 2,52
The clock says 11,44
